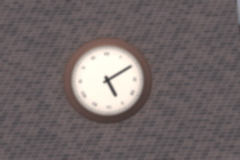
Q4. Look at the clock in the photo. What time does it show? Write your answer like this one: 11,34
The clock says 5,10
